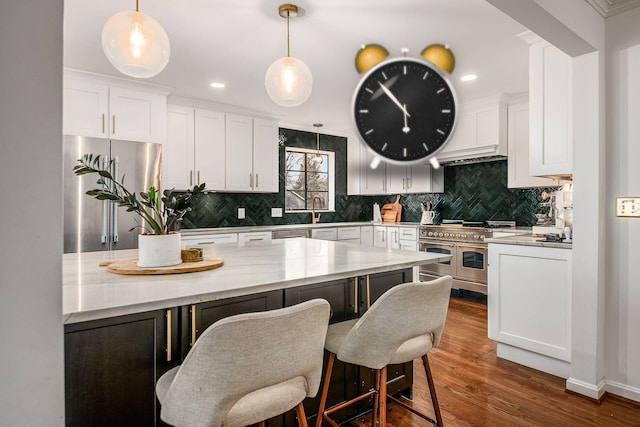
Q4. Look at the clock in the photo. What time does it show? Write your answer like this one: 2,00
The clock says 5,53
